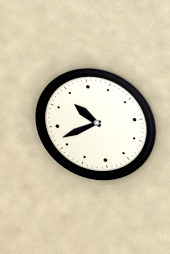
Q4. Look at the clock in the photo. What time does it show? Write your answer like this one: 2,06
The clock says 10,42
